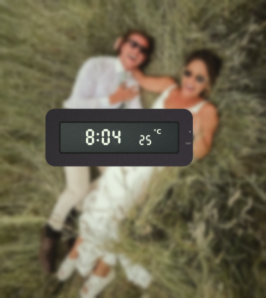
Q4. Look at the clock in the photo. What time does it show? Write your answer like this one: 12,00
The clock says 8,04
